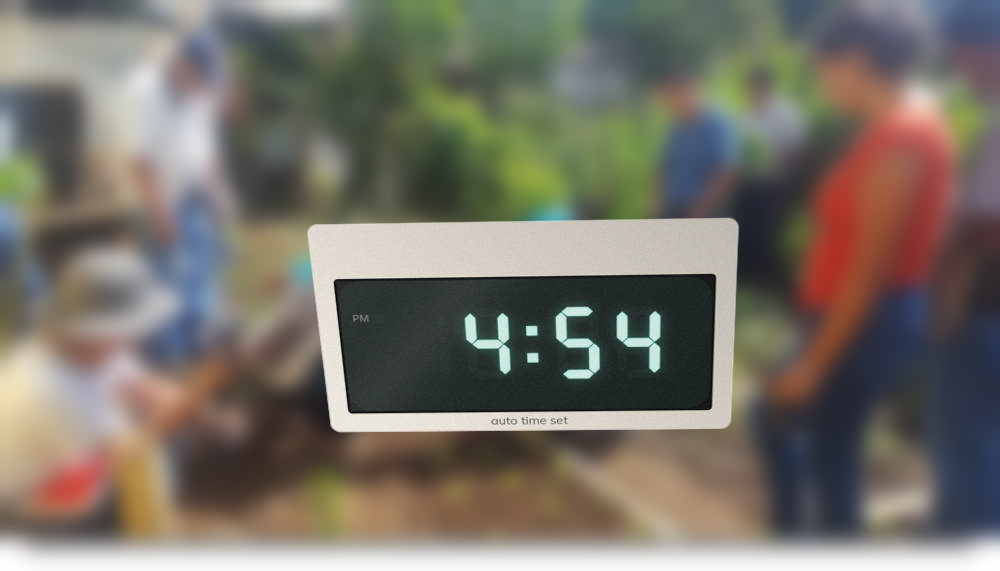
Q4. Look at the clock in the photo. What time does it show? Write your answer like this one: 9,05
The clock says 4,54
